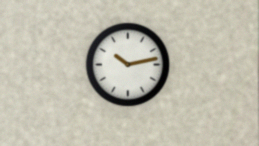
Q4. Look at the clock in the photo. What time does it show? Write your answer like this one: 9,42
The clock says 10,13
